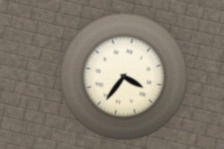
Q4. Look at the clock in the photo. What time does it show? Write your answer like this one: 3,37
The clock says 3,34
